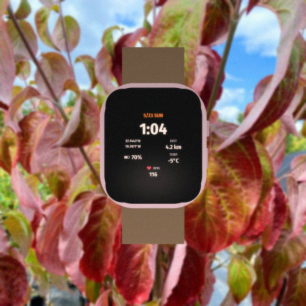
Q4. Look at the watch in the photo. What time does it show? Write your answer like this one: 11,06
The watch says 1,04
